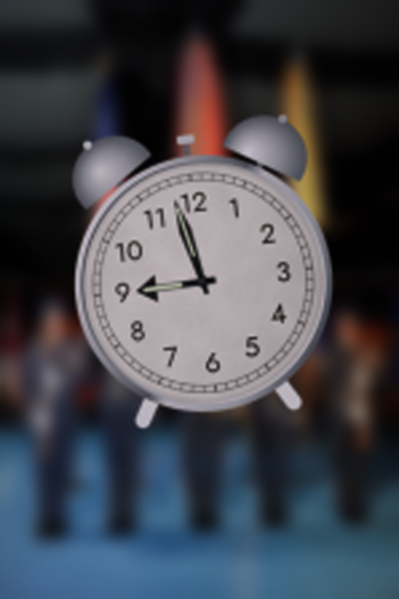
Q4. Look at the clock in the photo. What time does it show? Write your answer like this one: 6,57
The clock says 8,58
